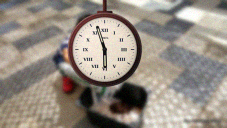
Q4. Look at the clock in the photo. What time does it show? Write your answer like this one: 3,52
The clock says 5,57
